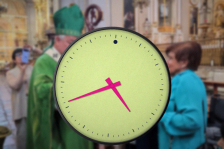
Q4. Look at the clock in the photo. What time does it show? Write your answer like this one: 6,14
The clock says 4,41
